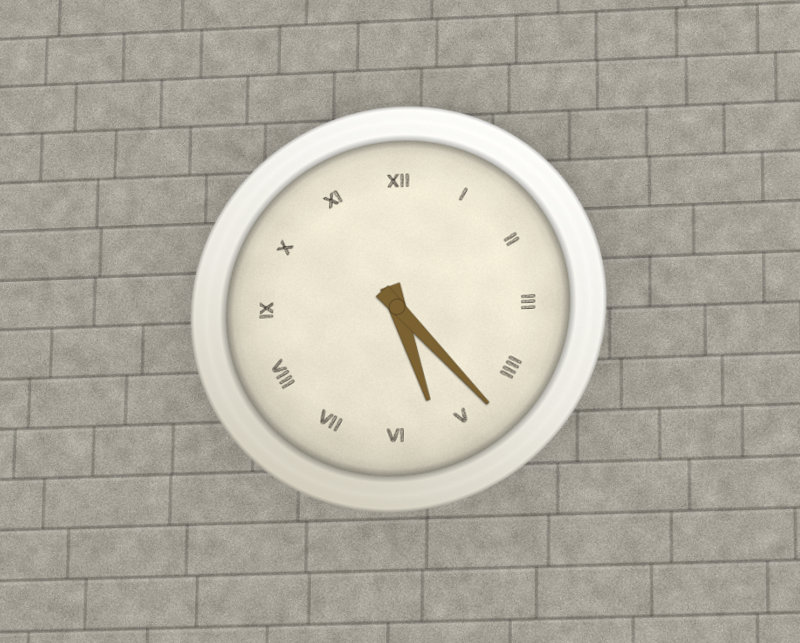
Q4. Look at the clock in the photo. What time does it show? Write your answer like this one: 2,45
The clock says 5,23
